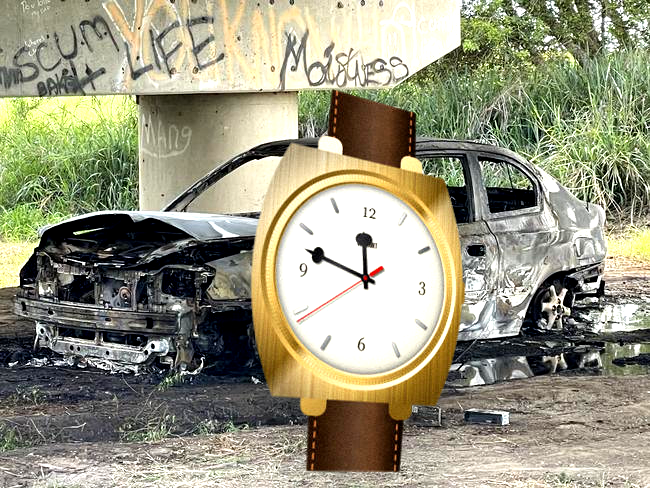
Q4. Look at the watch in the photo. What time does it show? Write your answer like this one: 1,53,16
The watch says 11,47,39
